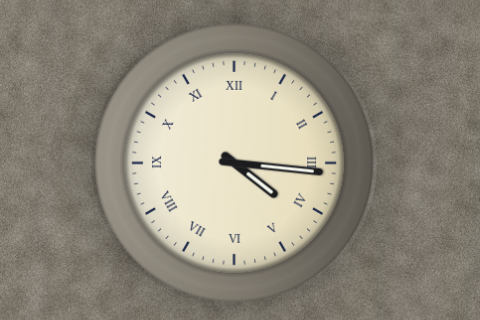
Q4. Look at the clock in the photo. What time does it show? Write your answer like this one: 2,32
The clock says 4,16
